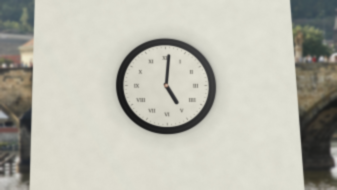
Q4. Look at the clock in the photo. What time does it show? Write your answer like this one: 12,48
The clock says 5,01
